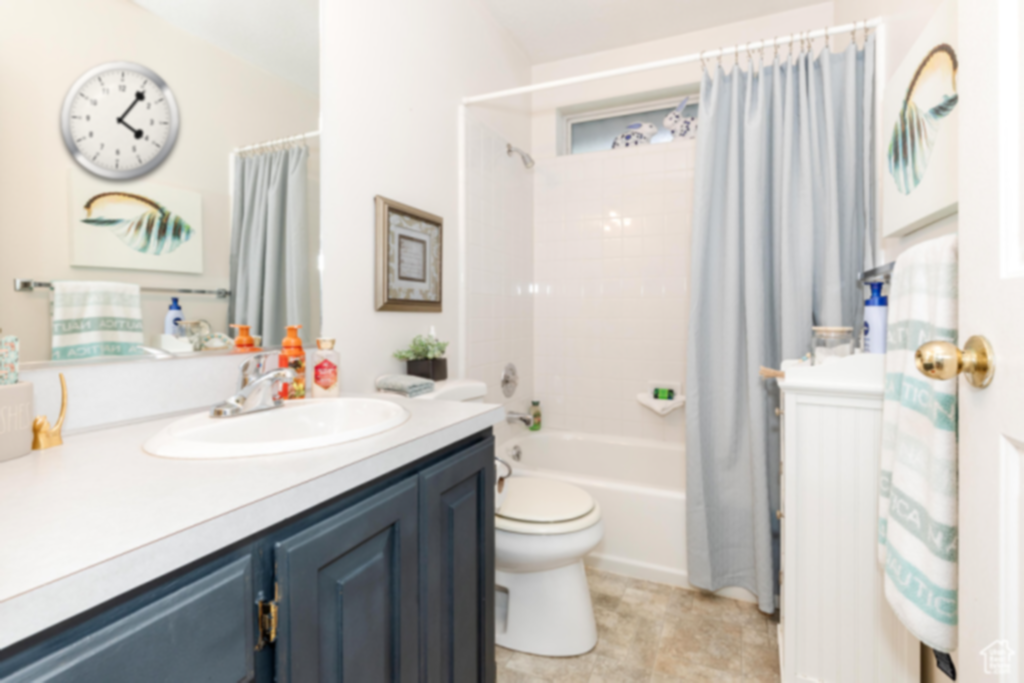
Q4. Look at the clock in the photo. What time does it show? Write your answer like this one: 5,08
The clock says 4,06
